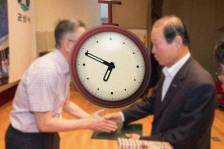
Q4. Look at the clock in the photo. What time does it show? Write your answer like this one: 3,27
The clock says 6,49
